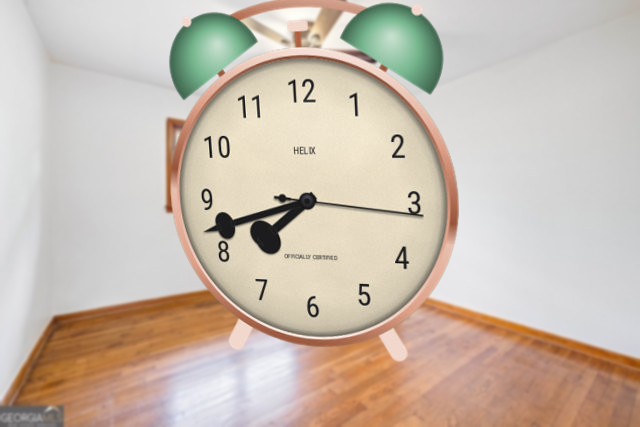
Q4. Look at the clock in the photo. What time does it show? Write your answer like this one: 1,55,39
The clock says 7,42,16
